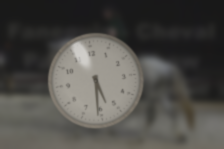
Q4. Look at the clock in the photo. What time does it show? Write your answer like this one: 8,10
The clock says 5,31
